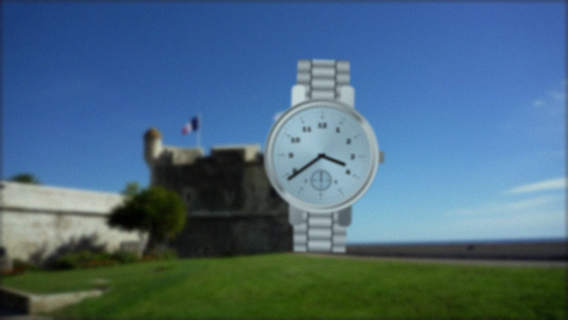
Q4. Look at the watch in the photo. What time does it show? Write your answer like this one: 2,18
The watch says 3,39
